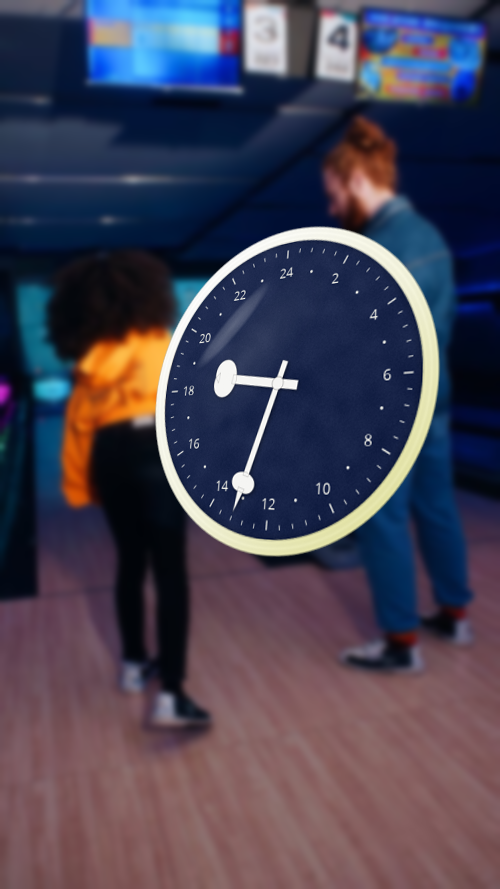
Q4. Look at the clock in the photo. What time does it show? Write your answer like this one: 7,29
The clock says 18,33
